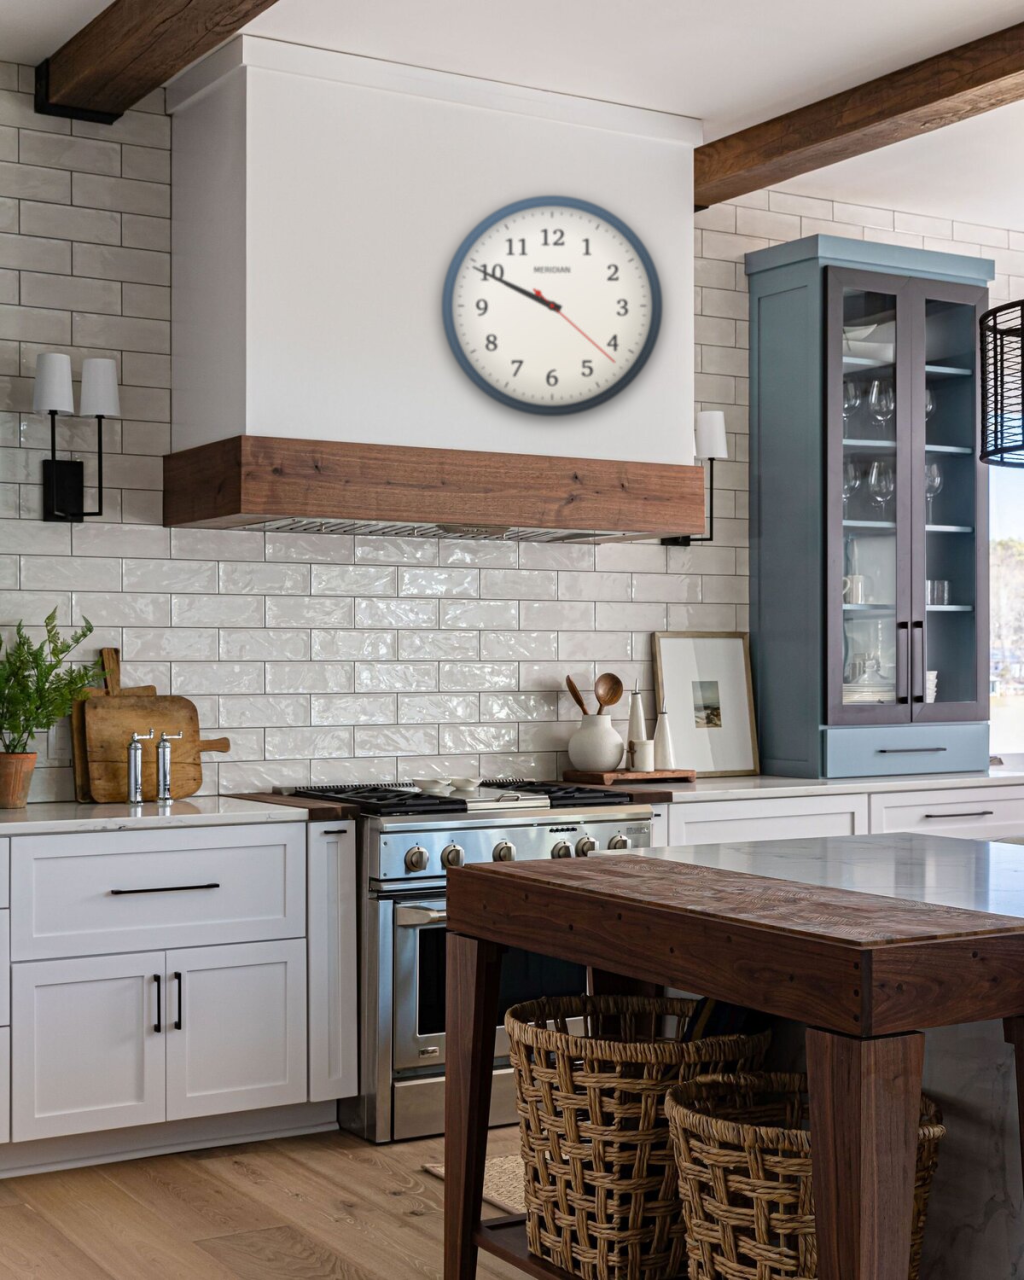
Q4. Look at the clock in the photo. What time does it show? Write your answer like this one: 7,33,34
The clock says 9,49,22
